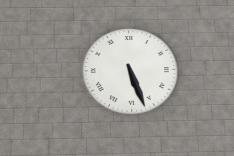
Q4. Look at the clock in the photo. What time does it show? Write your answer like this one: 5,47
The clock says 5,27
